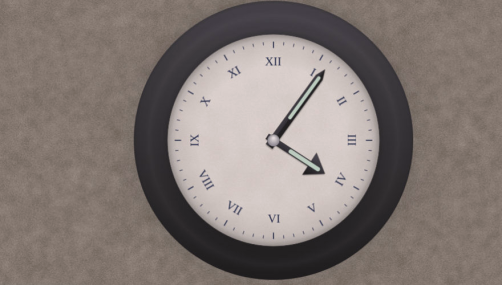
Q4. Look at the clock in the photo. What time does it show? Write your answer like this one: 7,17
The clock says 4,06
